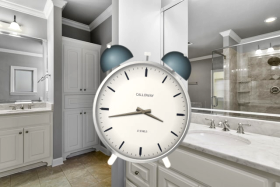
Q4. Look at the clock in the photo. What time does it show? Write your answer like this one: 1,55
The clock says 3,43
